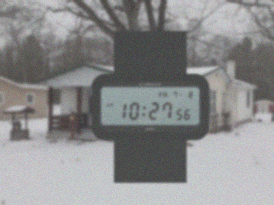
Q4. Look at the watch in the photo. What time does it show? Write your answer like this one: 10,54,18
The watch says 10,27,56
